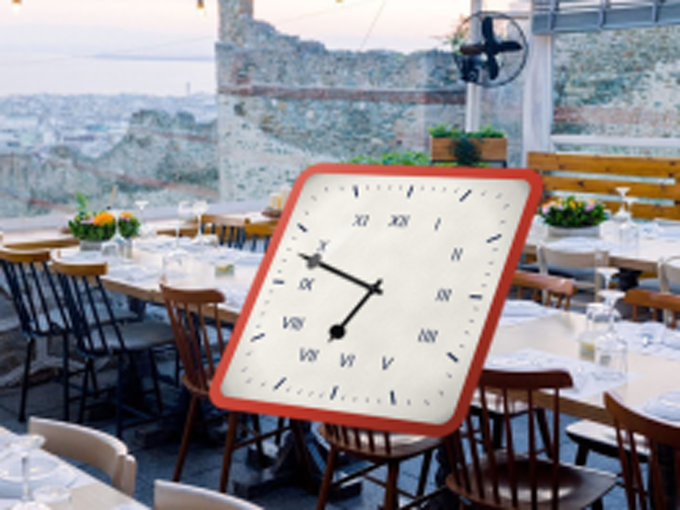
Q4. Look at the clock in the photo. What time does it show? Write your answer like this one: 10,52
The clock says 6,48
